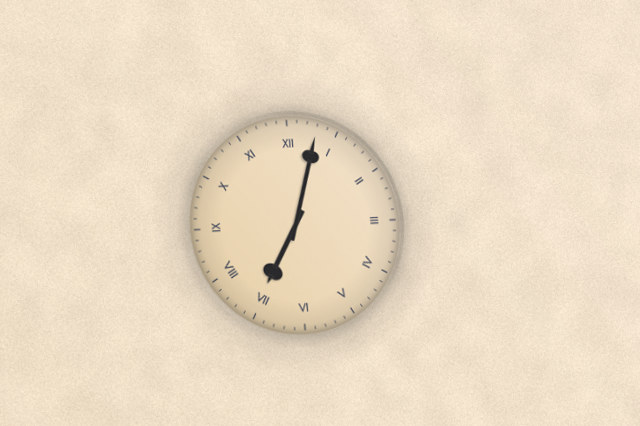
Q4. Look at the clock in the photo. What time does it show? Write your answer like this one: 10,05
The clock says 7,03
